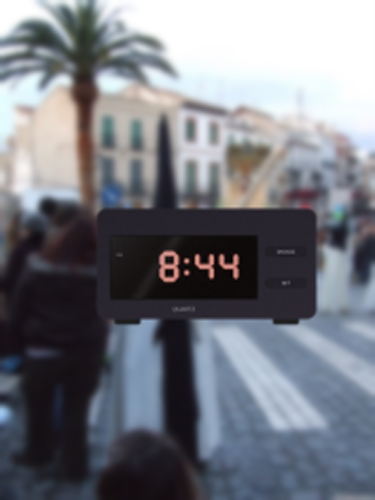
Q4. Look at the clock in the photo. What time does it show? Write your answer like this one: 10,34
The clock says 8,44
